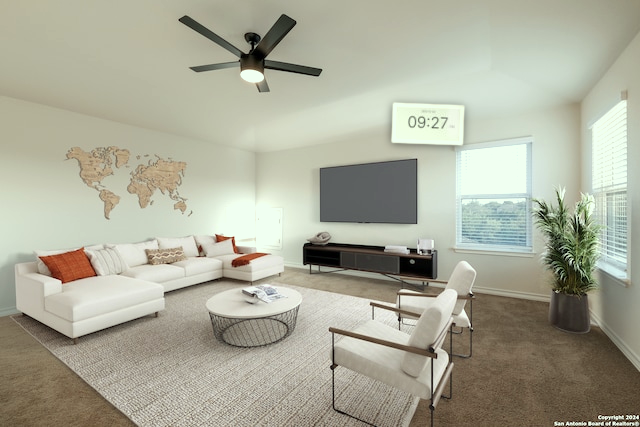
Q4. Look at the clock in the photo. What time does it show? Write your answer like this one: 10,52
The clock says 9,27
